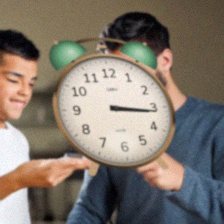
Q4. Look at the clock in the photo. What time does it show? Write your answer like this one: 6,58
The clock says 3,16
